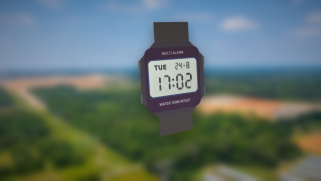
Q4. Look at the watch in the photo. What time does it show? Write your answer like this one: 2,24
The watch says 17,02
